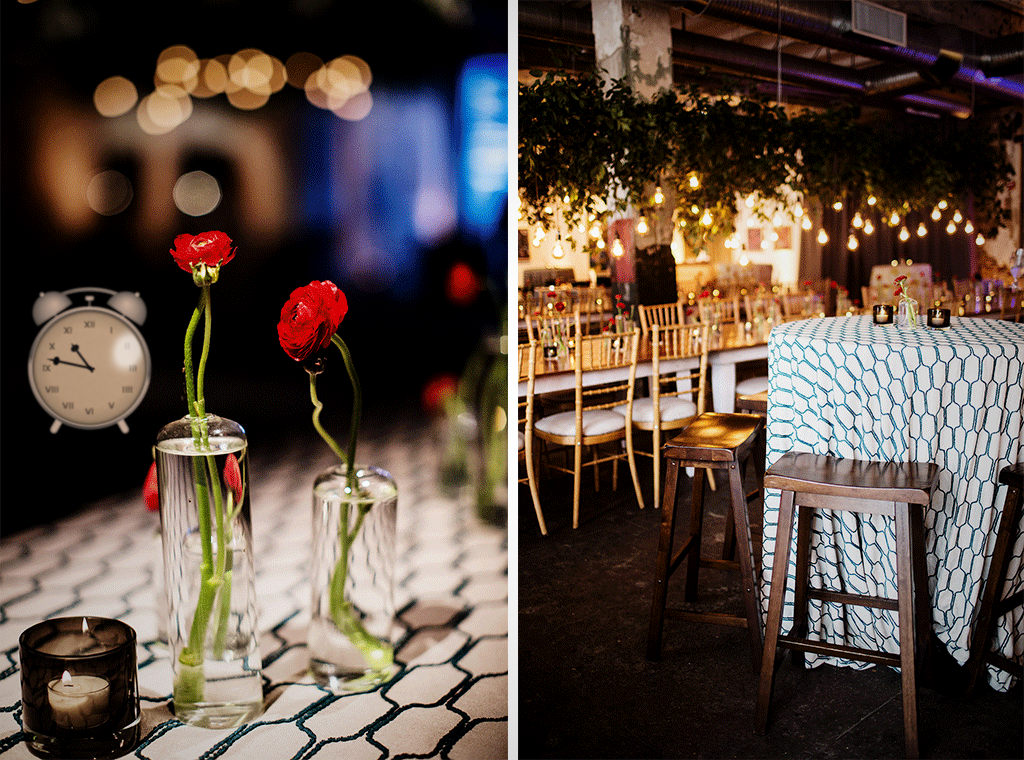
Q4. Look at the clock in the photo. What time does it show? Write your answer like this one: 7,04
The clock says 10,47
